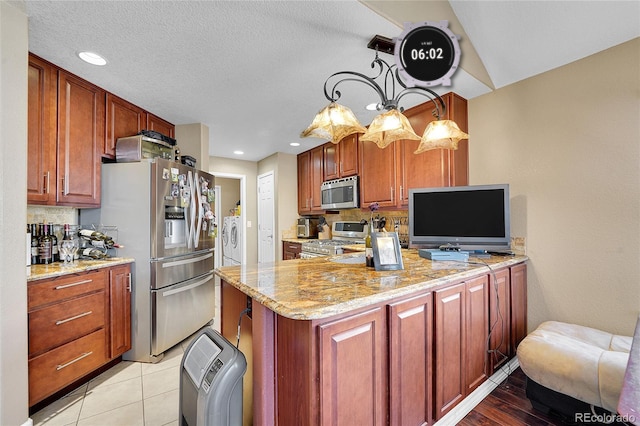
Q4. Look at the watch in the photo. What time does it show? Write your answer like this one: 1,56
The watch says 6,02
